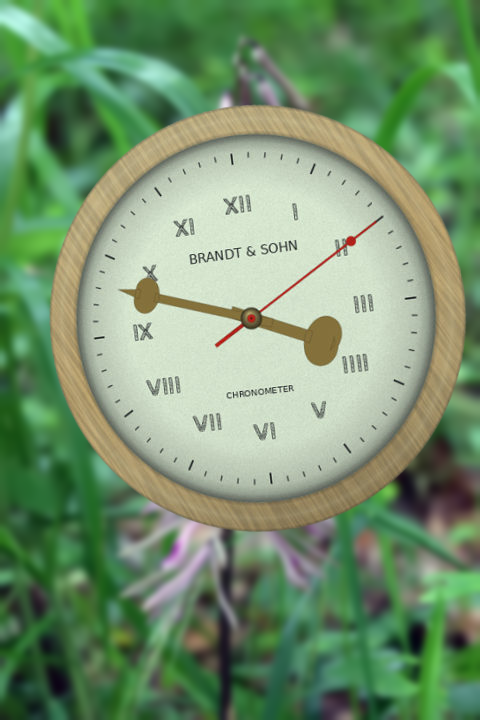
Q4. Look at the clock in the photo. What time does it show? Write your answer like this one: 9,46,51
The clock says 3,48,10
